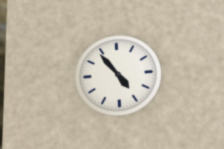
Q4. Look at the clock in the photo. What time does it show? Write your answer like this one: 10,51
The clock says 4,54
